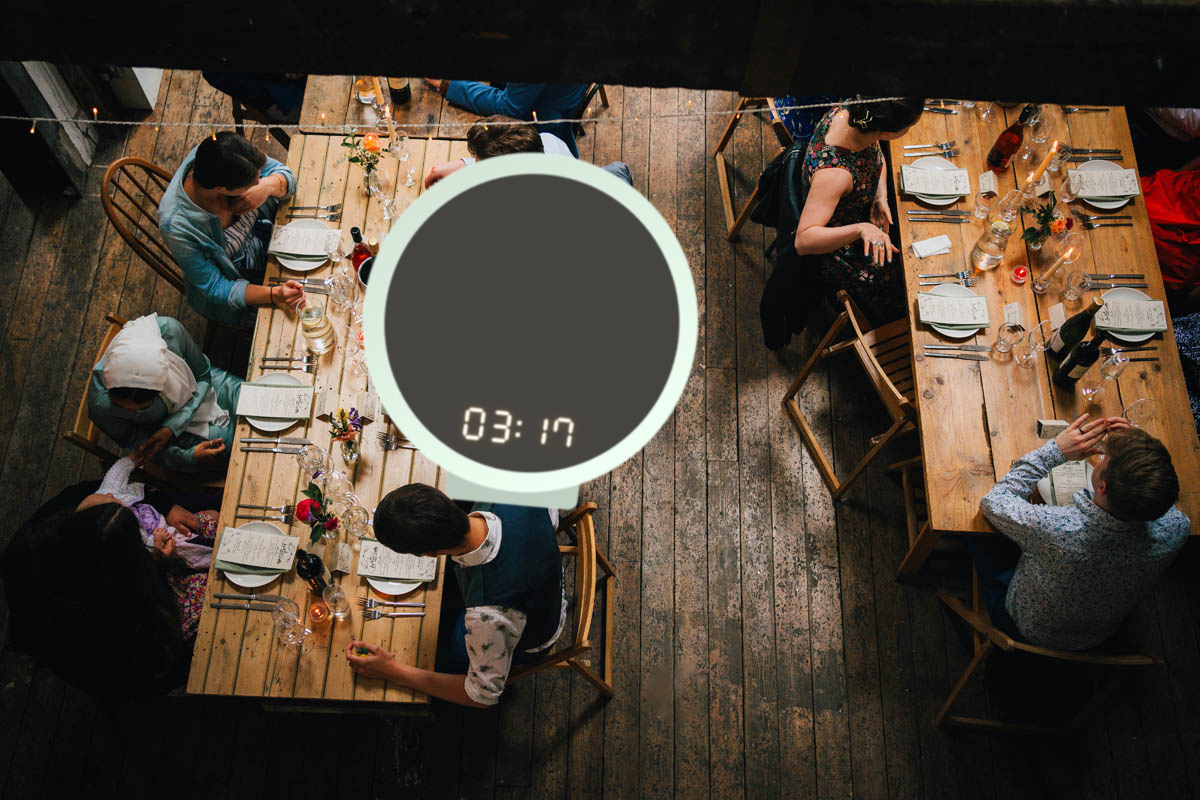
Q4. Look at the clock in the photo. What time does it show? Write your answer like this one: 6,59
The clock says 3,17
